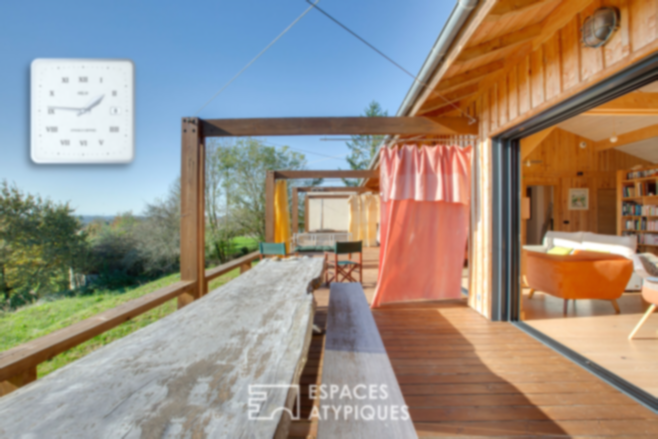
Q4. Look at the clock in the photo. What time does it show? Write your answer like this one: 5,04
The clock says 1,46
